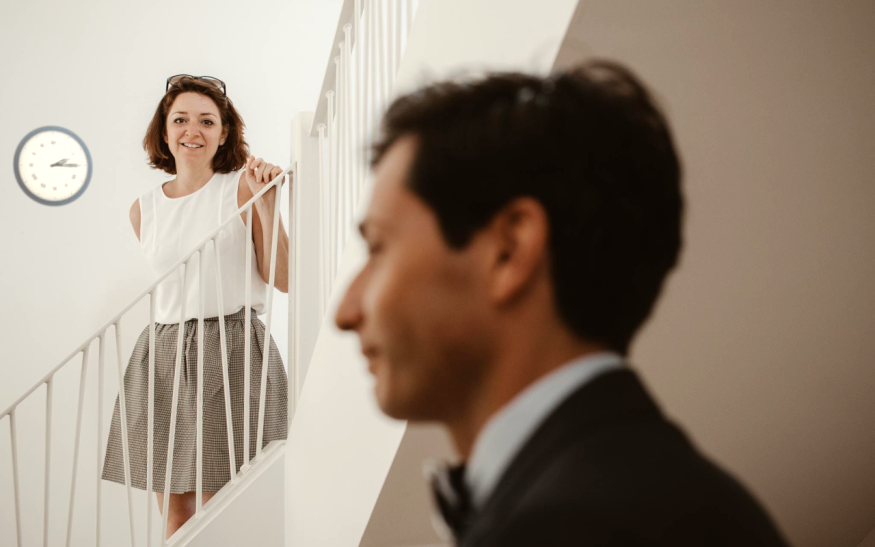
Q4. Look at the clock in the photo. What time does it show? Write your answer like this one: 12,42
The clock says 2,15
